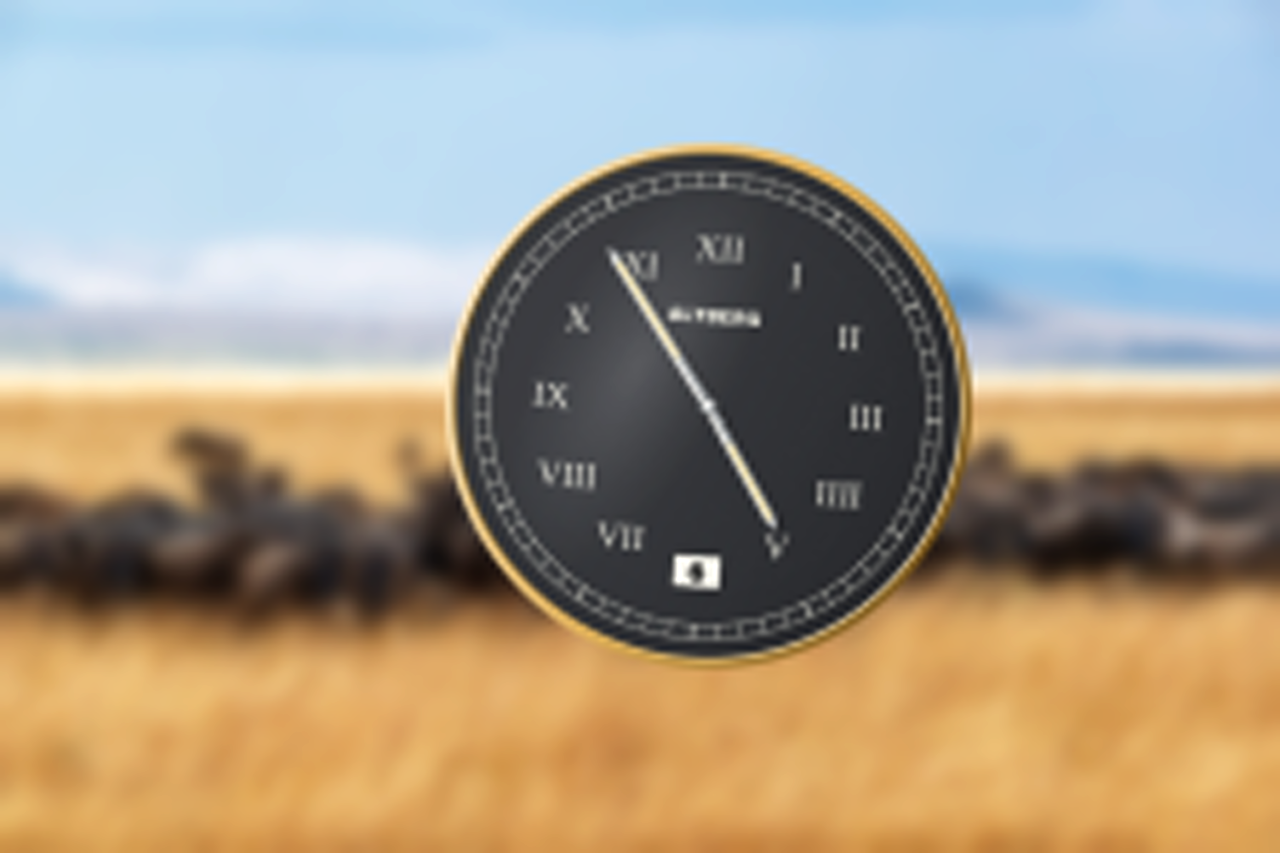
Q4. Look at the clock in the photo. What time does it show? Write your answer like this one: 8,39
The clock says 4,54
